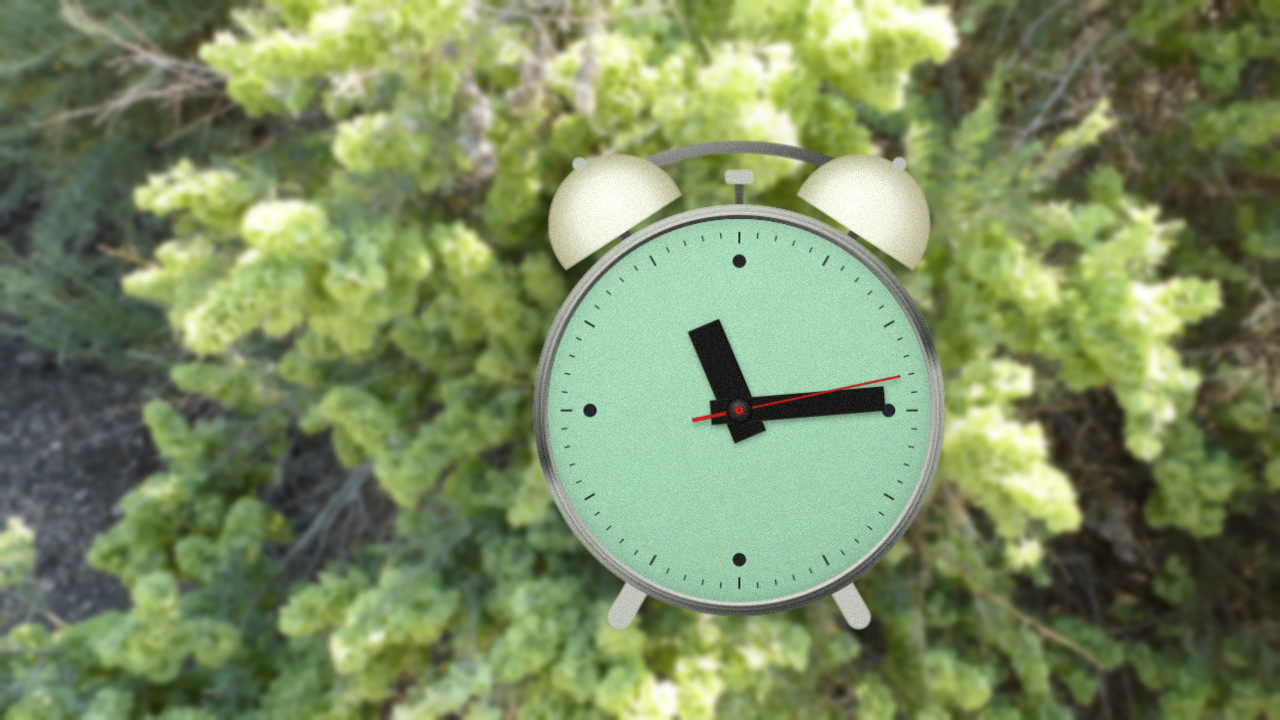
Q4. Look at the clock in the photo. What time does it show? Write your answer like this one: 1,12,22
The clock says 11,14,13
